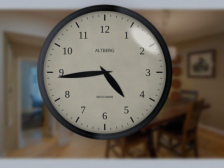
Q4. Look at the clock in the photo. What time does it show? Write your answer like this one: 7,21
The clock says 4,44
